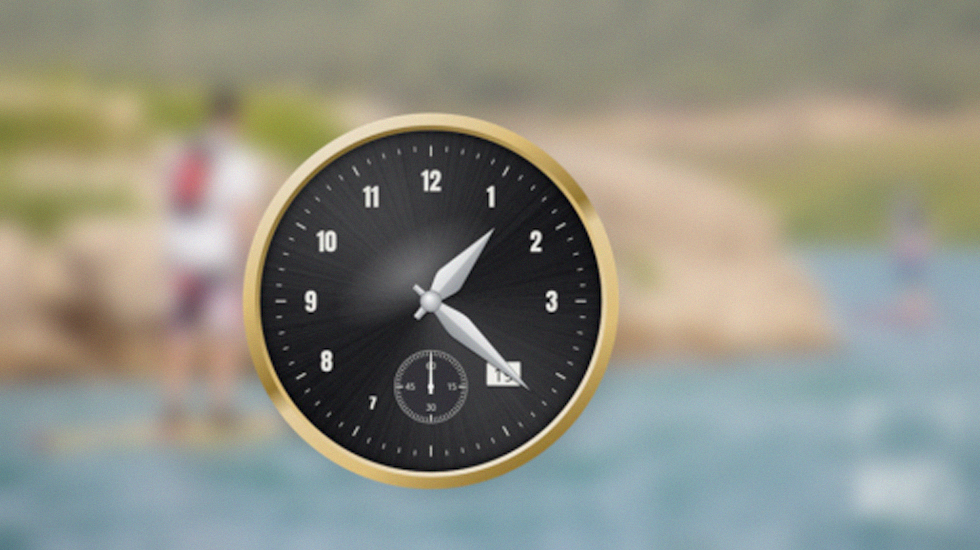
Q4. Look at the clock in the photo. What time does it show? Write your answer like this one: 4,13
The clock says 1,22
